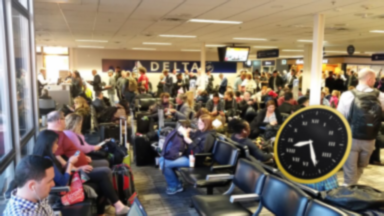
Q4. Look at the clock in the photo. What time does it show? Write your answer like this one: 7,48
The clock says 8,26
